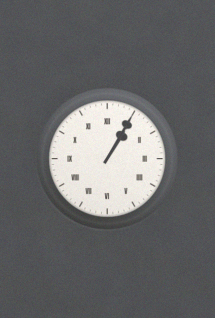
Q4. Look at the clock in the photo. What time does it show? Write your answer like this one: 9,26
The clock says 1,05
